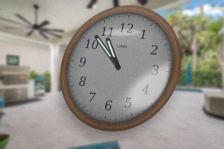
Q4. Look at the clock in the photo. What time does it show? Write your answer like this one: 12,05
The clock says 10,52
